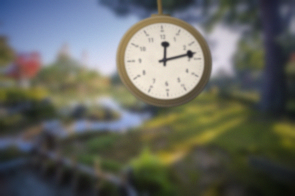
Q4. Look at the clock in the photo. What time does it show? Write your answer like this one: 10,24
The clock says 12,13
